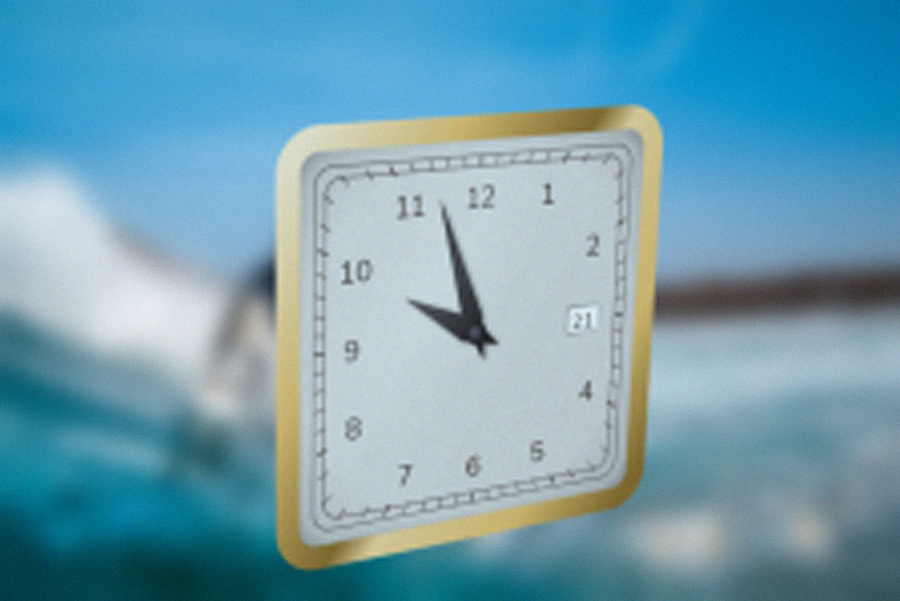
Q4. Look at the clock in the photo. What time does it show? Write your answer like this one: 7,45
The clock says 9,57
